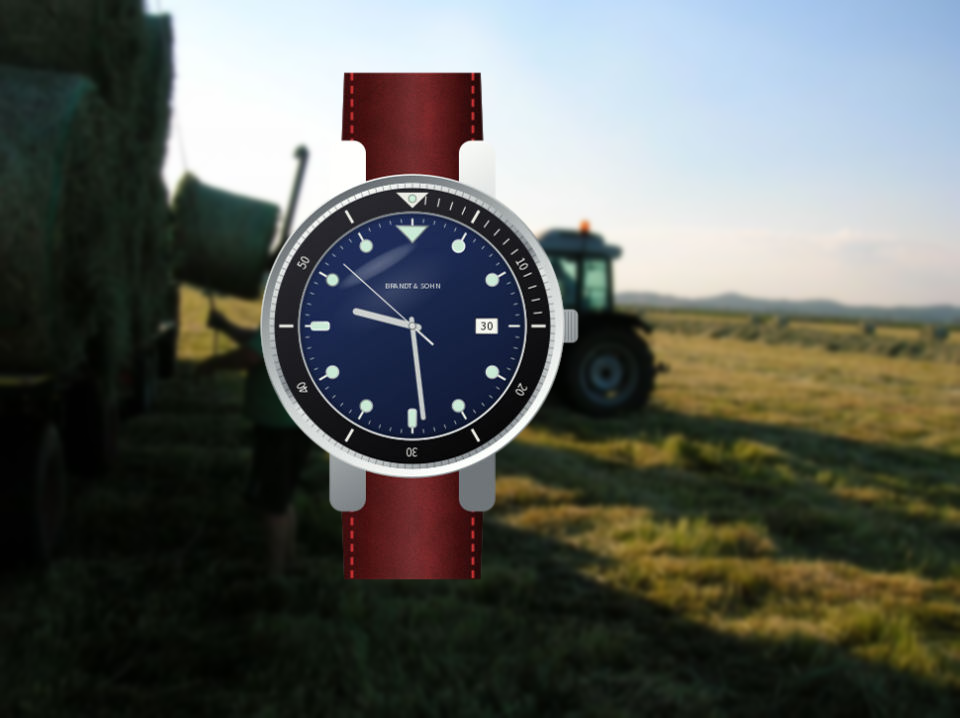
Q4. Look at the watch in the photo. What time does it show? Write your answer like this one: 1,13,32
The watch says 9,28,52
